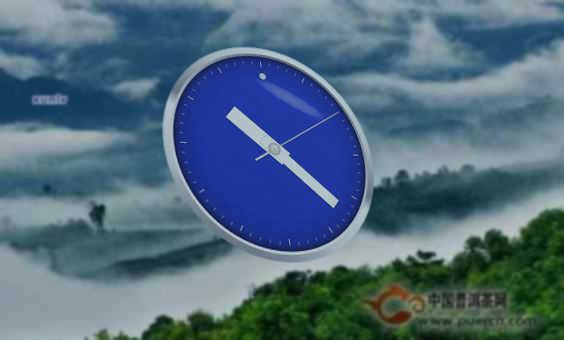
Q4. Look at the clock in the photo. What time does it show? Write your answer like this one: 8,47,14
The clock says 10,22,10
